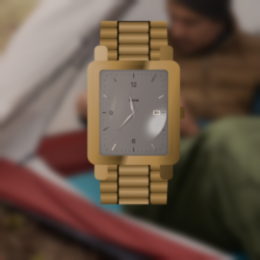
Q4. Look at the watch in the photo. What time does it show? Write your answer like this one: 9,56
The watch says 11,37
